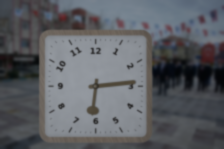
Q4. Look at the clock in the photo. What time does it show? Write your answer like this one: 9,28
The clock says 6,14
